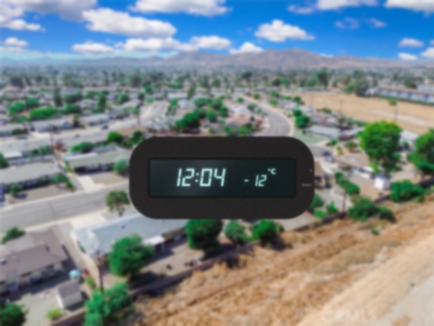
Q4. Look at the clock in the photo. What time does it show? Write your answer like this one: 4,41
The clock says 12,04
